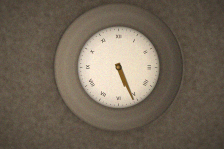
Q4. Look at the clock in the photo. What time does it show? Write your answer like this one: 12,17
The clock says 5,26
